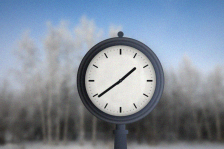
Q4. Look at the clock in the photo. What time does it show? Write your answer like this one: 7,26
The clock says 1,39
